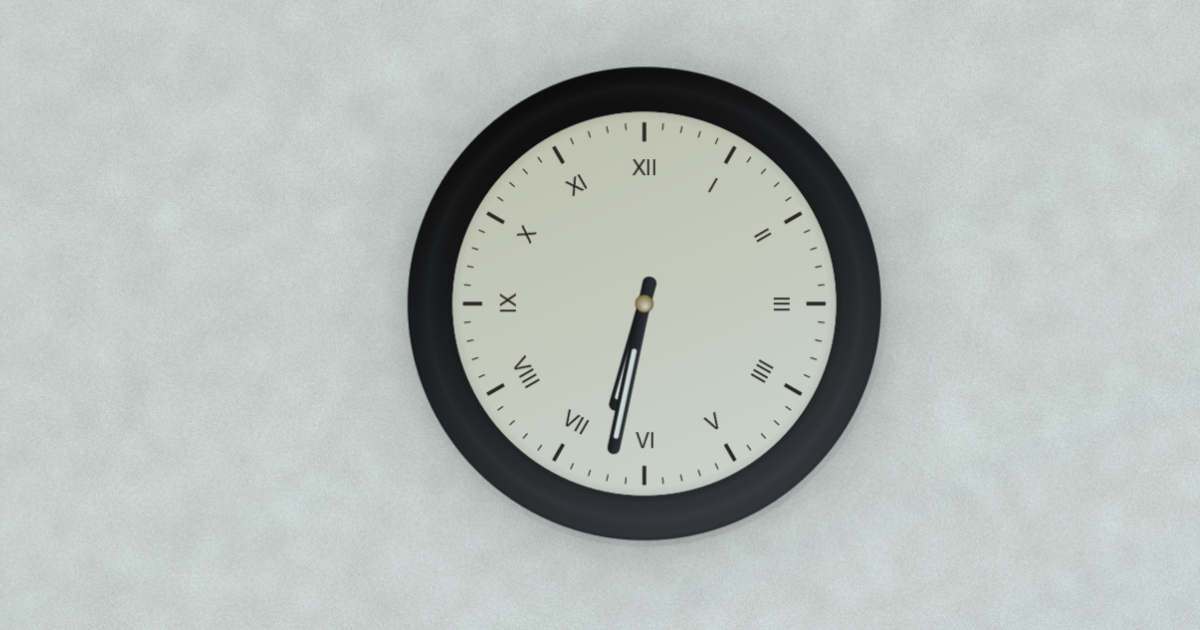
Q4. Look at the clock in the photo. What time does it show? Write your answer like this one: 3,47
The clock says 6,32
